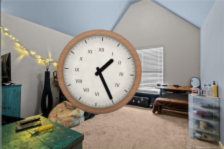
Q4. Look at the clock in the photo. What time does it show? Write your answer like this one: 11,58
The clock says 1,25
